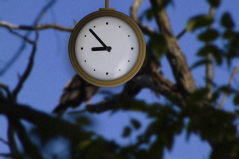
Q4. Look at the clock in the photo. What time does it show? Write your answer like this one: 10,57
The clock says 8,53
